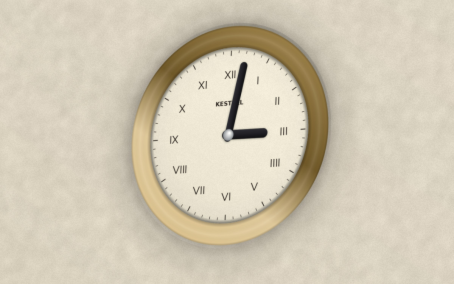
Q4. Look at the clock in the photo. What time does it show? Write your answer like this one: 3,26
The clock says 3,02
